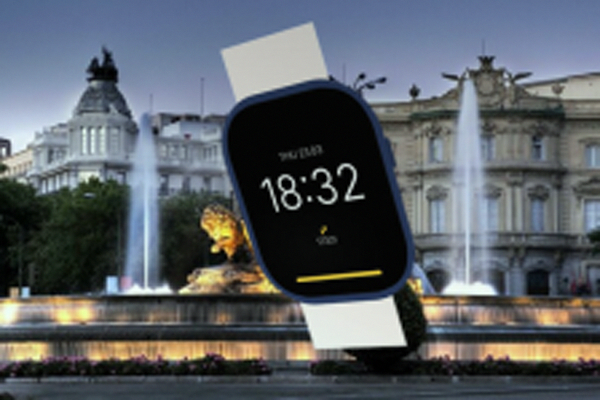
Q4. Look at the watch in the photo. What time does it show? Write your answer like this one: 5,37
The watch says 18,32
